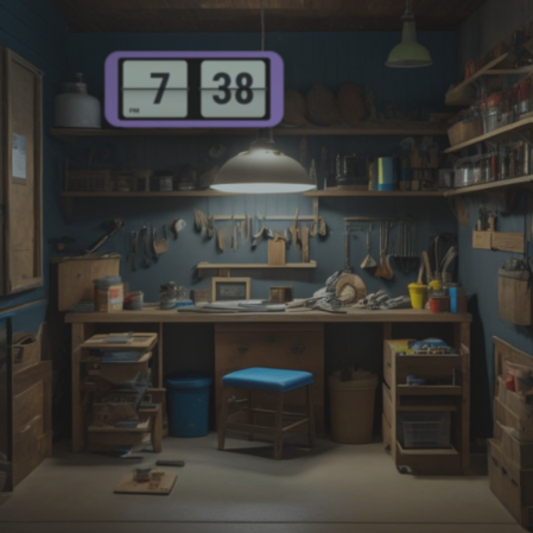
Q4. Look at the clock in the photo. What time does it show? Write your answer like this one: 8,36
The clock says 7,38
